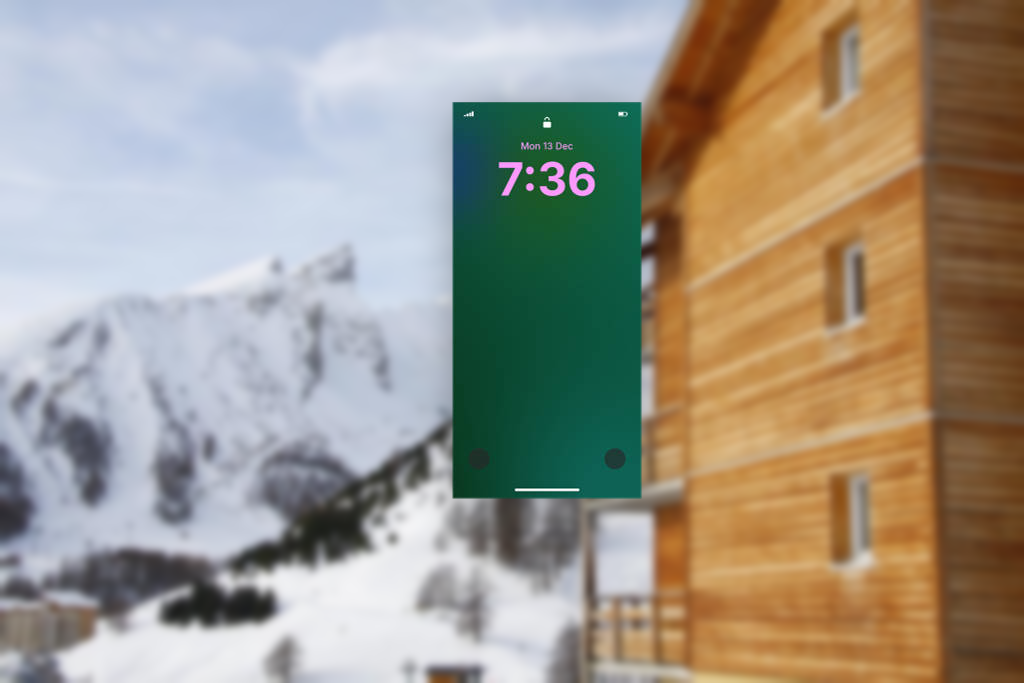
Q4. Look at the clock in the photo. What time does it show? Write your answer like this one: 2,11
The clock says 7,36
